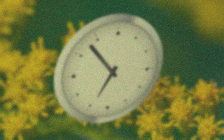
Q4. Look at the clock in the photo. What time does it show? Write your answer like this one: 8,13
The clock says 6,53
